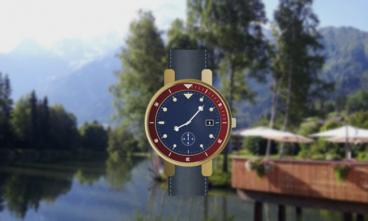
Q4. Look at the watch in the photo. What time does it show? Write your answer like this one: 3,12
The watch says 8,07
